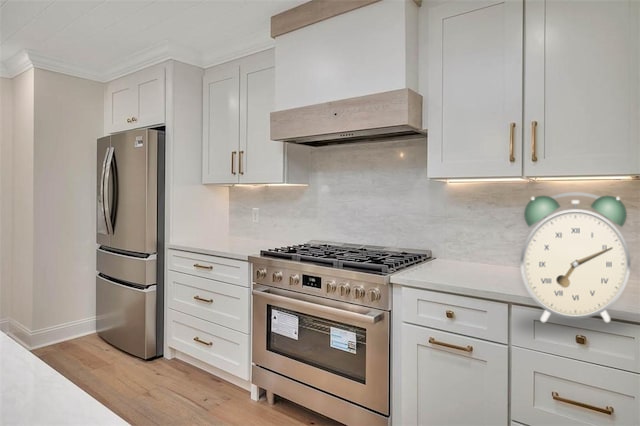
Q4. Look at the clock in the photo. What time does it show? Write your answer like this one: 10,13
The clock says 7,11
